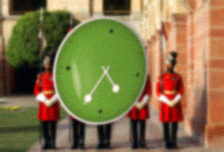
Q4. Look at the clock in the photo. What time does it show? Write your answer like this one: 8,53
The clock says 4,35
